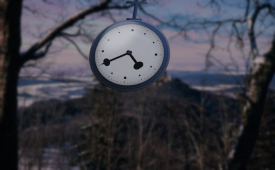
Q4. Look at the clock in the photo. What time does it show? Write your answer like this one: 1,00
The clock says 4,40
